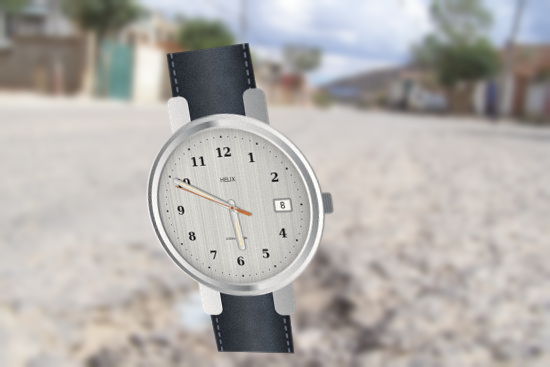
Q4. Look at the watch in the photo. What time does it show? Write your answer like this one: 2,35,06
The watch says 5,49,49
